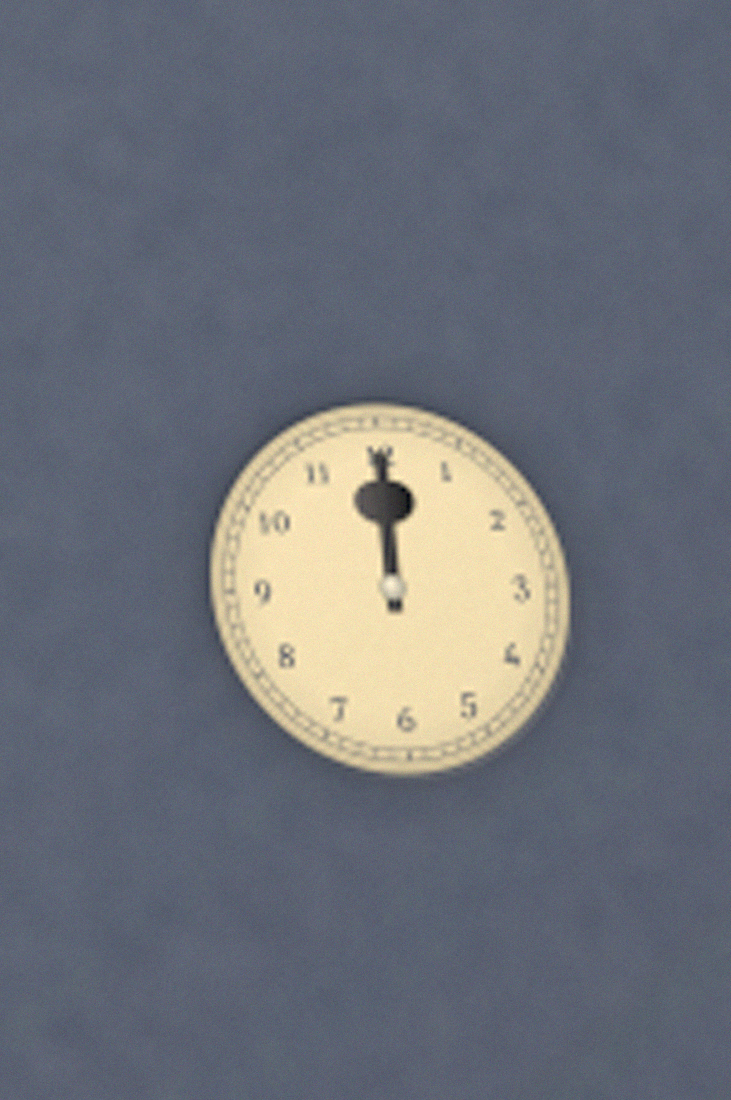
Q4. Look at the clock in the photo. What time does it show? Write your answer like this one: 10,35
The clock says 12,00
